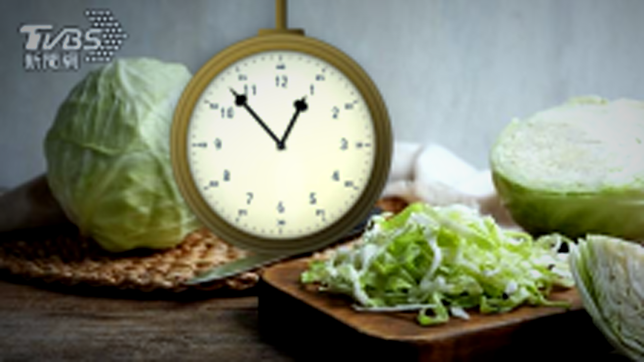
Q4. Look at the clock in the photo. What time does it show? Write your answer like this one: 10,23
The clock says 12,53
